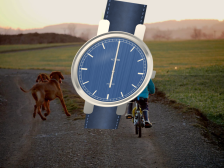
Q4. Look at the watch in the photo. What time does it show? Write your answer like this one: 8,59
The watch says 6,00
